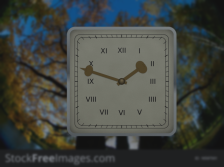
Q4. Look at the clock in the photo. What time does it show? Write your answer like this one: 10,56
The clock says 1,48
